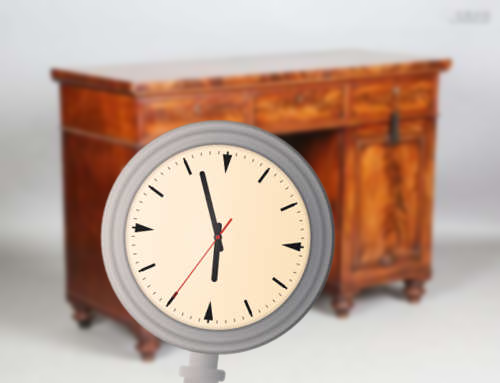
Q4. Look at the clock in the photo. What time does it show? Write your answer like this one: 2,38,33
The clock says 5,56,35
